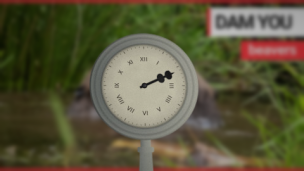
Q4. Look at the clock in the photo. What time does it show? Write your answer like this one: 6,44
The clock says 2,11
